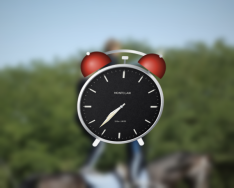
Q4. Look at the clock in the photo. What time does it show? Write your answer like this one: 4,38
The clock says 7,37
